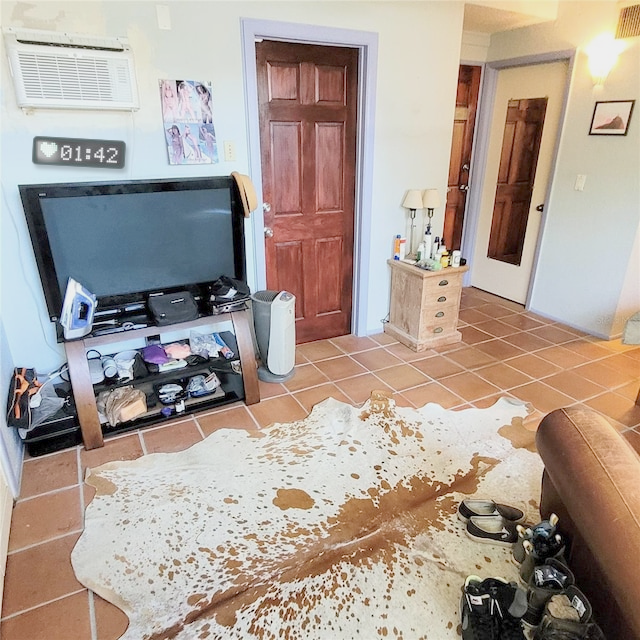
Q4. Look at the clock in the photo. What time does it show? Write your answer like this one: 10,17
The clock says 1,42
